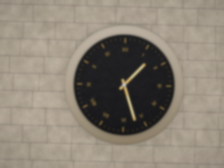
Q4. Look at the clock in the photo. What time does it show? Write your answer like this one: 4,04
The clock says 1,27
